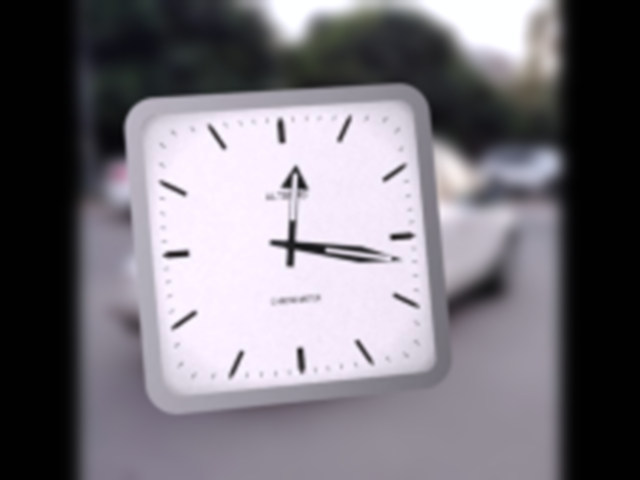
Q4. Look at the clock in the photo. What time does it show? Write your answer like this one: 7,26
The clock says 12,17
